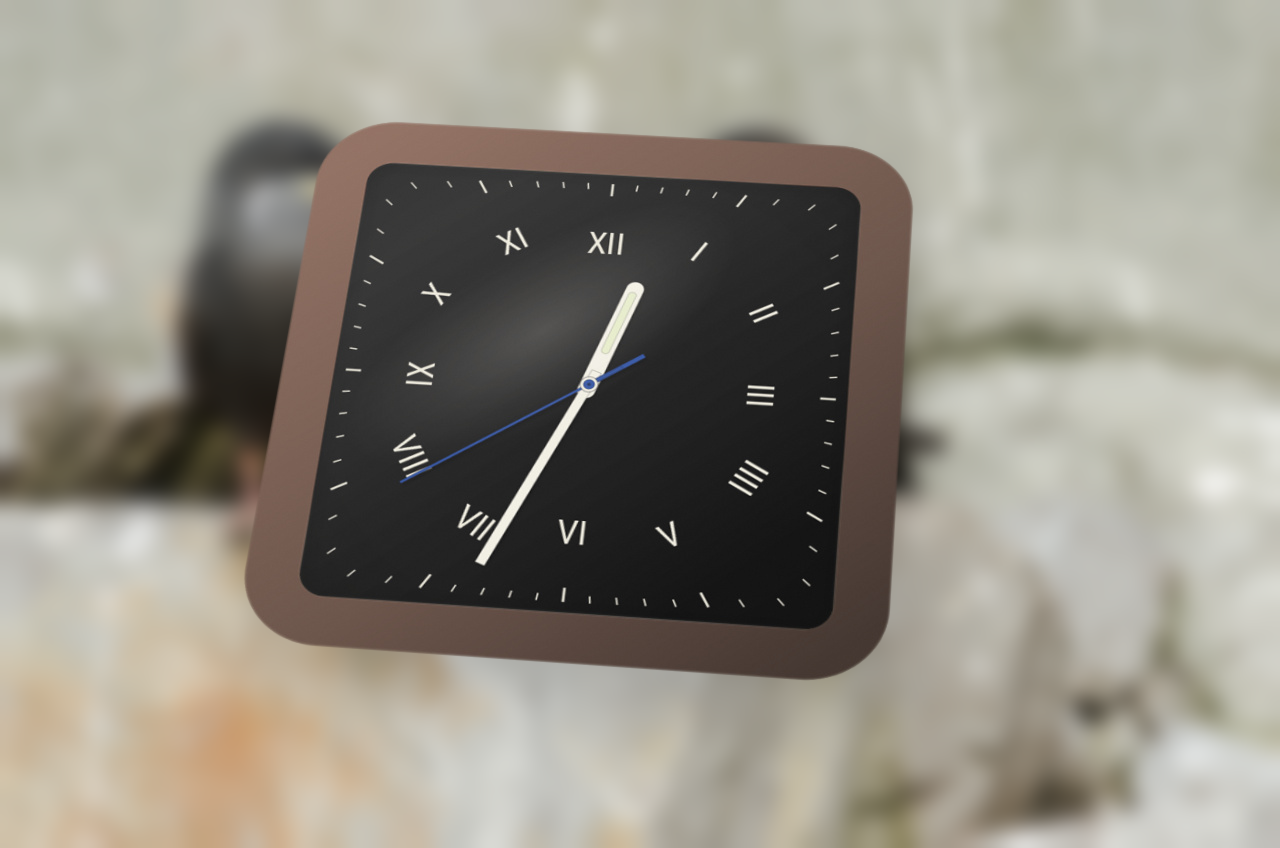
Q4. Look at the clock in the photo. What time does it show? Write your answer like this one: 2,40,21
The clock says 12,33,39
